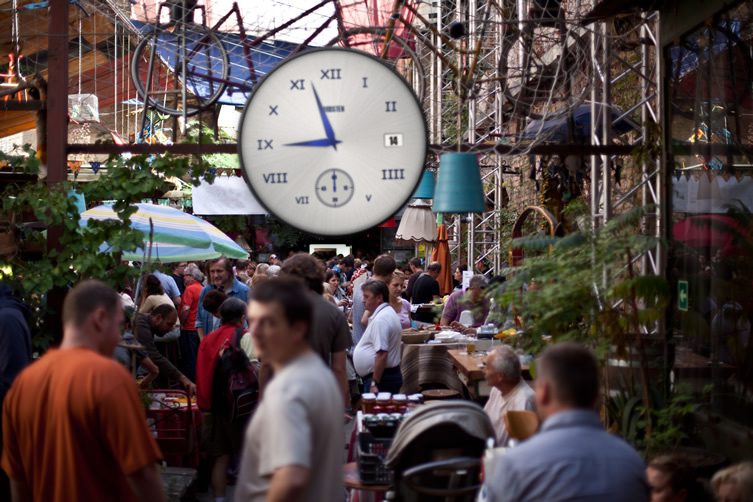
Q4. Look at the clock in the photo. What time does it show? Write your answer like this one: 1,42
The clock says 8,57
